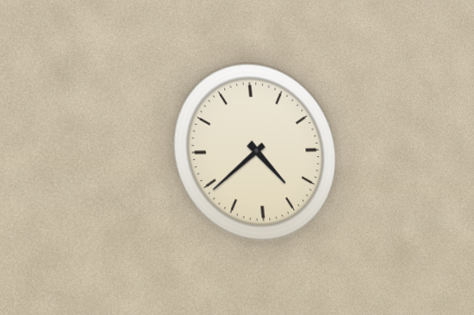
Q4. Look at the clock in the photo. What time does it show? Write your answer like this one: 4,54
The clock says 4,39
